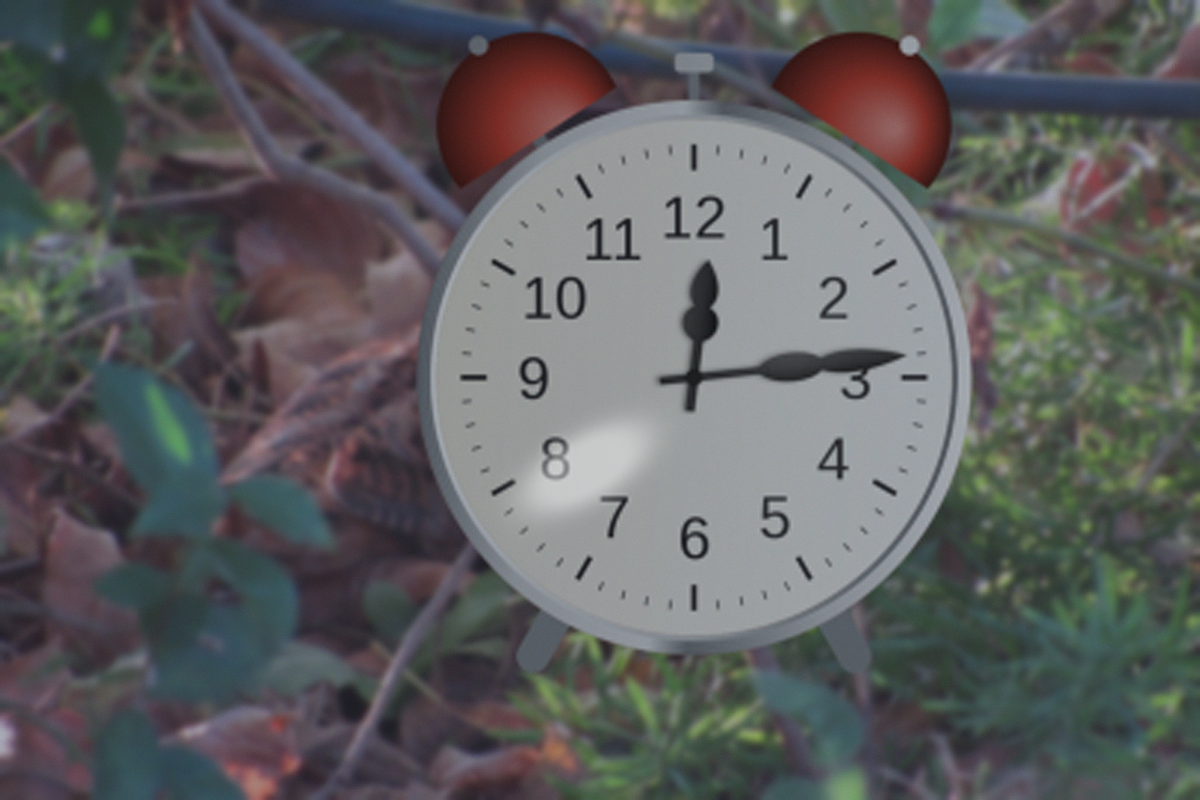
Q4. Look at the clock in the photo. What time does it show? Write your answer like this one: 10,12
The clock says 12,14
